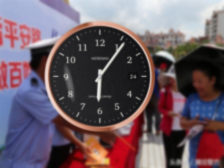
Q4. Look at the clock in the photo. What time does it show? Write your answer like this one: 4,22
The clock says 6,06
